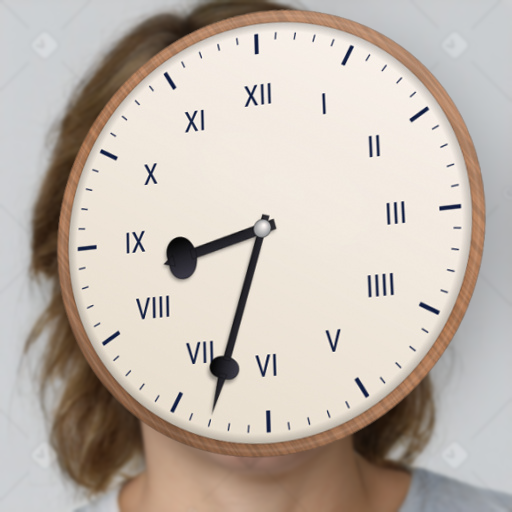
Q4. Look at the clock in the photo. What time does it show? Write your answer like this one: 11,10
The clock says 8,33
